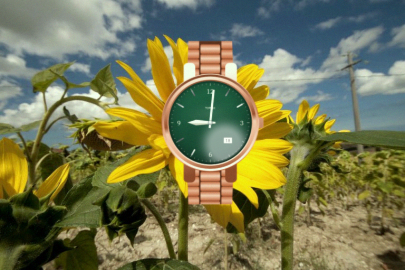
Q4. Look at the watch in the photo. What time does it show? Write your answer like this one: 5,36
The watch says 9,01
